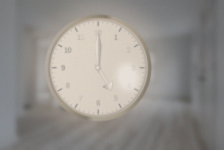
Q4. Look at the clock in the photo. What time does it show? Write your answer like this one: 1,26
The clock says 5,00
